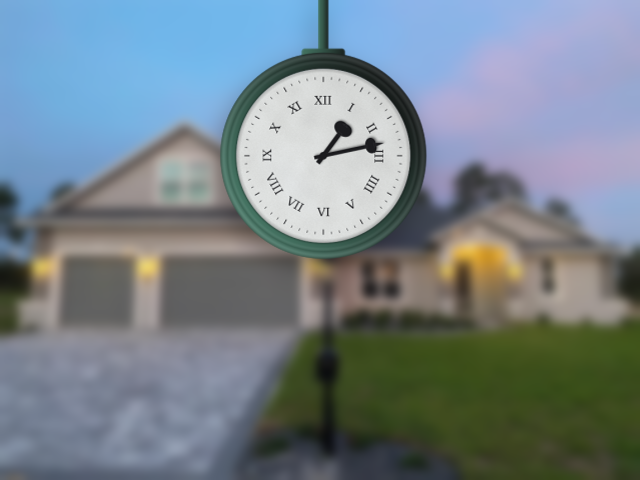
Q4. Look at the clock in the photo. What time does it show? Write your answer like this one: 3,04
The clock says 1,13
